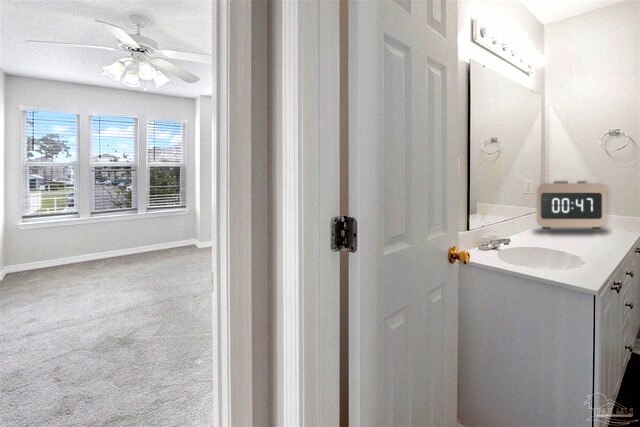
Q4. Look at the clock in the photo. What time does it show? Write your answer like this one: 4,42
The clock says 0,47
